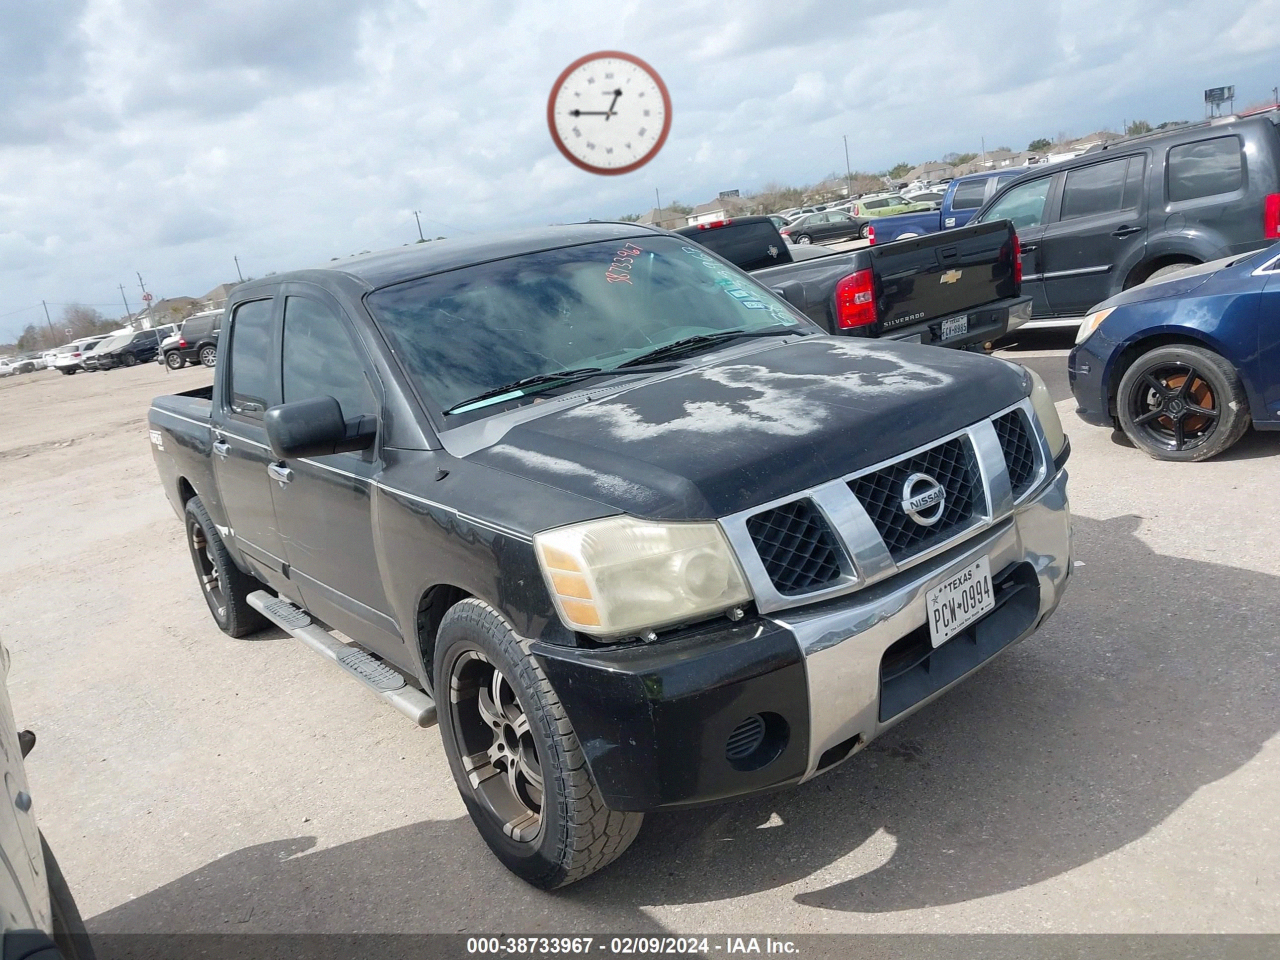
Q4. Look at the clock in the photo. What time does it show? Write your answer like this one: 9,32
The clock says 12,45
